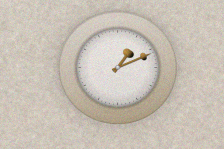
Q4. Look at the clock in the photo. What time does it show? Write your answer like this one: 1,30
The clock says 1,11
